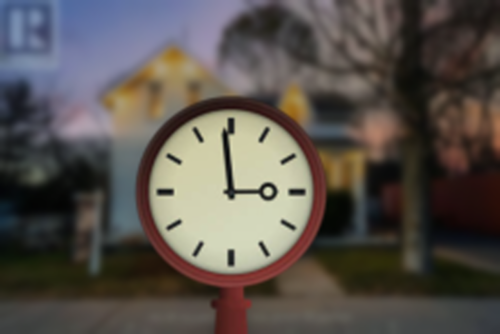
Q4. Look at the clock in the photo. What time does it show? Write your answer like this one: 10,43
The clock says 2,59
